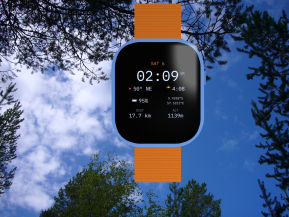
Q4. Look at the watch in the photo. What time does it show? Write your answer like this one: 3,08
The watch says 2,09
